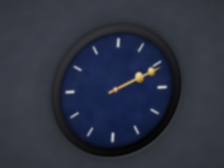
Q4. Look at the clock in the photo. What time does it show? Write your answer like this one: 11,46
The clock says 2,11
